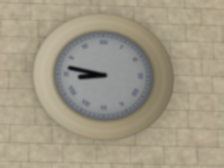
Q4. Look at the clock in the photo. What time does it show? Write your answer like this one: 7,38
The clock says 8,47
